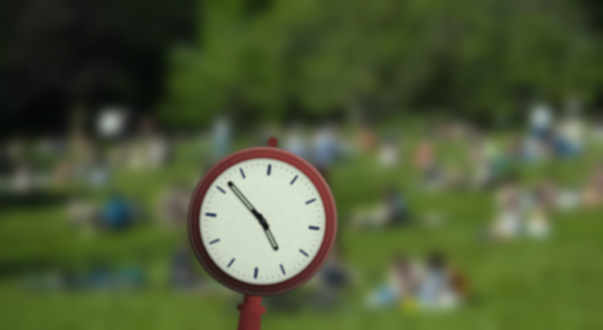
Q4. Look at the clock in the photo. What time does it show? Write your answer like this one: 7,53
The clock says 4,52
